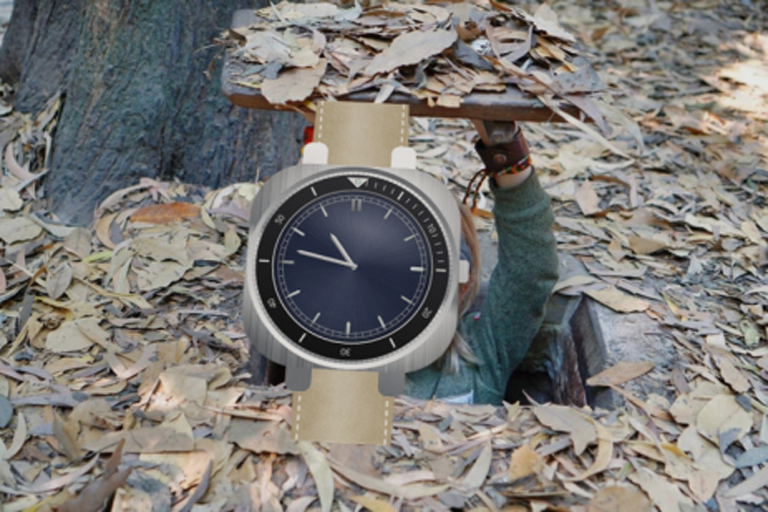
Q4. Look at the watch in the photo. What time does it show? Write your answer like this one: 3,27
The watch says 10,47
